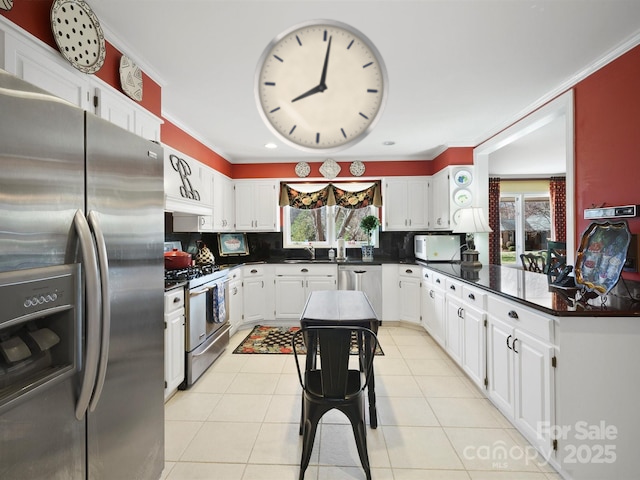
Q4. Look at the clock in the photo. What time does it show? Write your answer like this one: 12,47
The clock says 8,01
